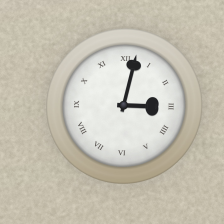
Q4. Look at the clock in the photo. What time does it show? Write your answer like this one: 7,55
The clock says 3,02
